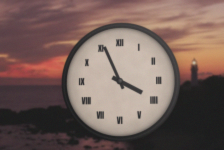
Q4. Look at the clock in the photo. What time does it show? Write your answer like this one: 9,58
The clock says 3,56
